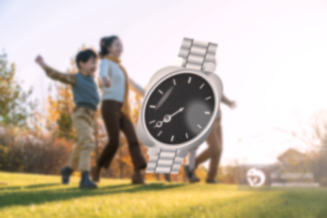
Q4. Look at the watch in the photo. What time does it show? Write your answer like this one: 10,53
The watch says 7,38
